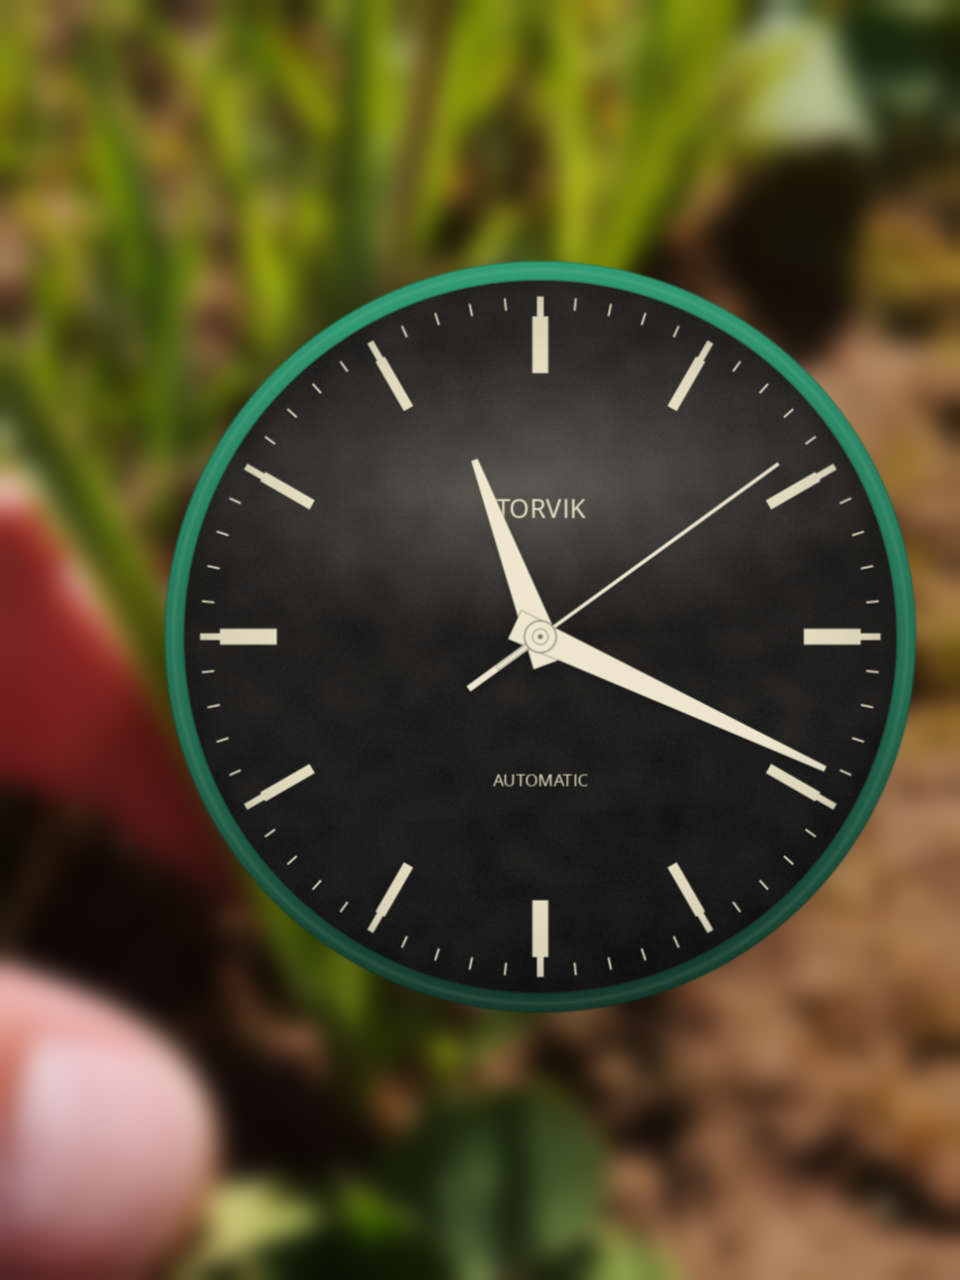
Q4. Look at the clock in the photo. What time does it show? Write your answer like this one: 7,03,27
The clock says 11,19,09
